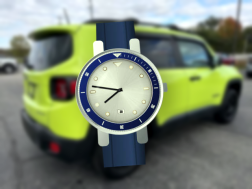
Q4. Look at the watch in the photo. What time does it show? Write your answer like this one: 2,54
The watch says 7,47
